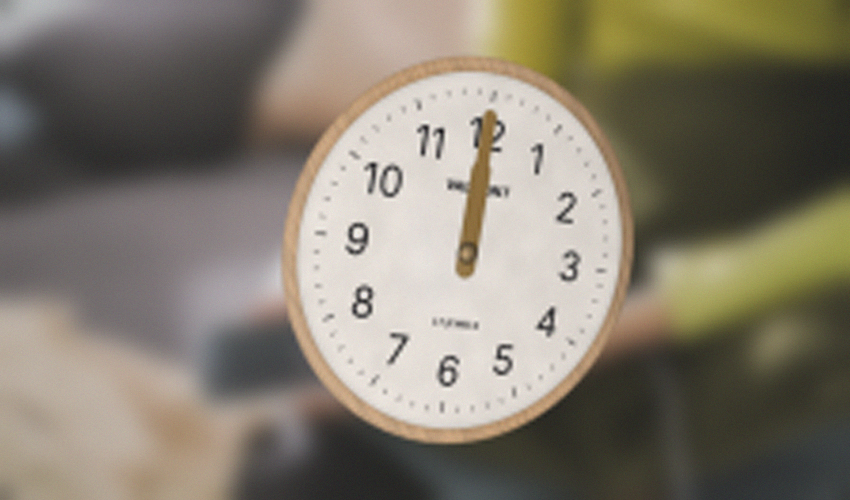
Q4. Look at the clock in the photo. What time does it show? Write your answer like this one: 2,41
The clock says 12,00
